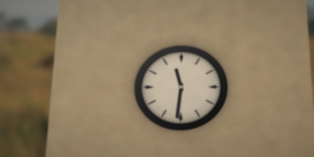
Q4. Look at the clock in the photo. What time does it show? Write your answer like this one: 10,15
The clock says 11,31
